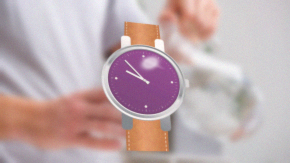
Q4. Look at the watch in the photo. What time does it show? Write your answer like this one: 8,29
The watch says 9,53
